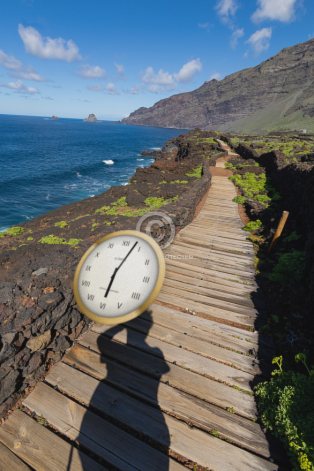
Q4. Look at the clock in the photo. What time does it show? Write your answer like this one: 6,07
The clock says 6,03
